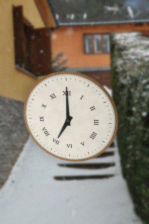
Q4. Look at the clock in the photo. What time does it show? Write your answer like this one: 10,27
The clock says 7,00
